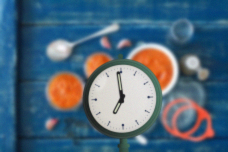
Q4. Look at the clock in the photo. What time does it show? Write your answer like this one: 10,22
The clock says 6,59
